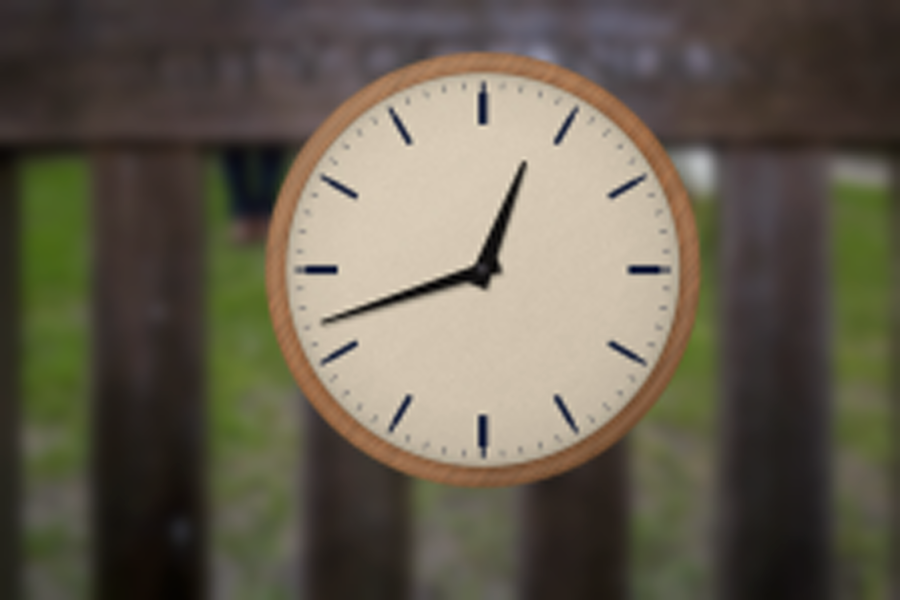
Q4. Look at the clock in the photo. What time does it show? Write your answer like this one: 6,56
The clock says 12,42
